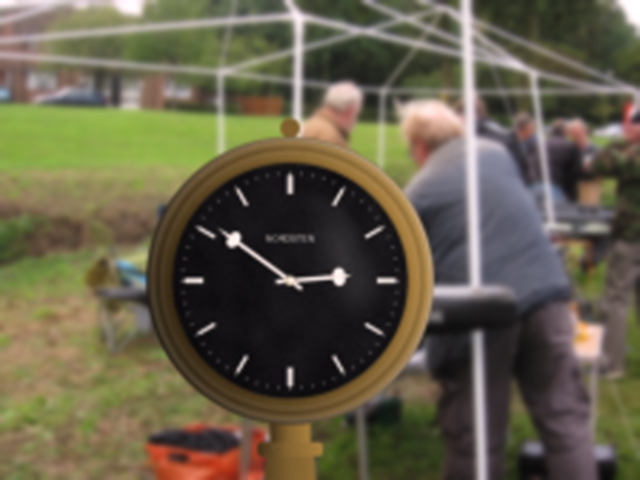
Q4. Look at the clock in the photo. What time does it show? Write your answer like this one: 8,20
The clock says 2,51
